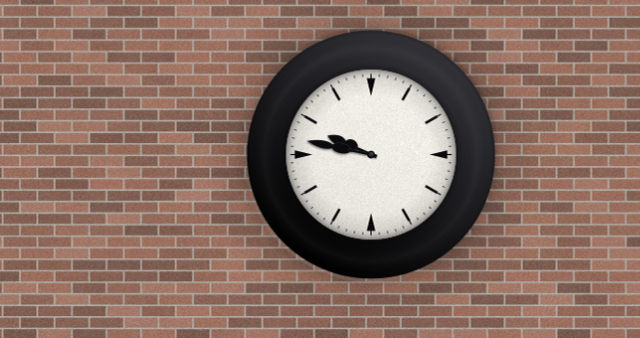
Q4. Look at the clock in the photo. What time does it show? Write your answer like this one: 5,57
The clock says 9,47
